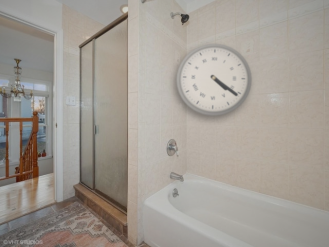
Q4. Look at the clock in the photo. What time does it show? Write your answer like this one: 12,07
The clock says 4,21
